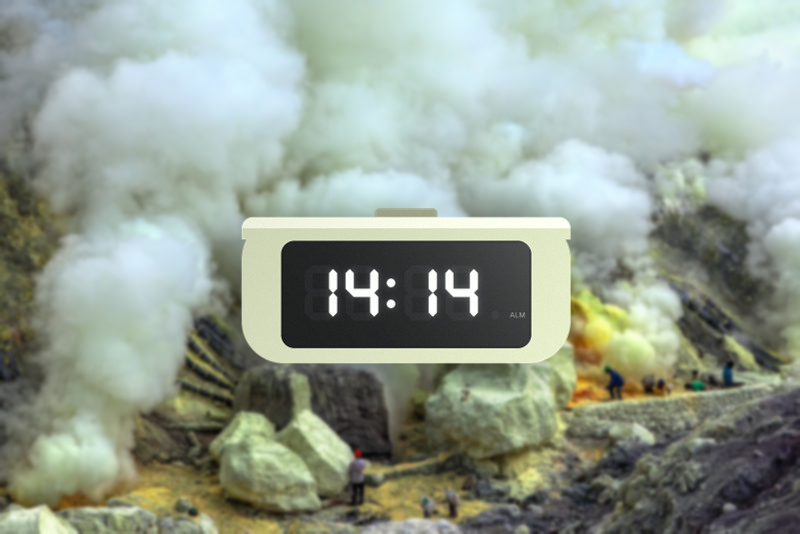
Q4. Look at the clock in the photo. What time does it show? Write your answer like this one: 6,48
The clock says 14,14
